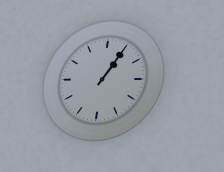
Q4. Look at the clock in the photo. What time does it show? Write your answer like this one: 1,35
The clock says 1,05
